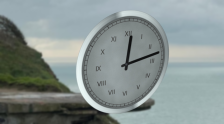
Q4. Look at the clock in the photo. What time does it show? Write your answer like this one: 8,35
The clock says 12,13
